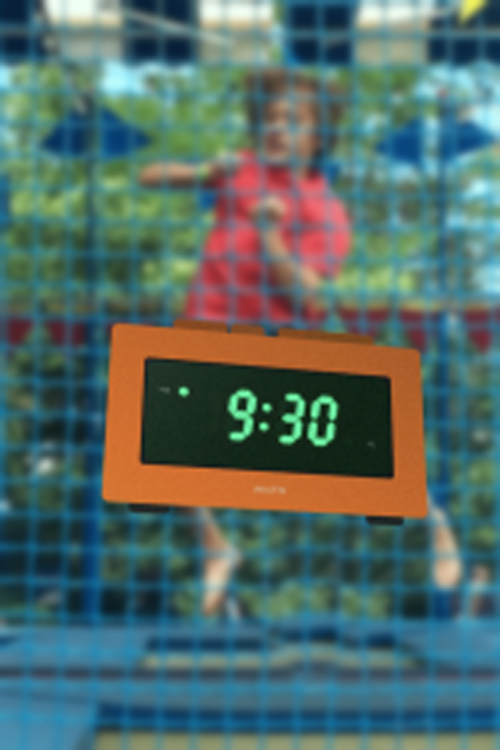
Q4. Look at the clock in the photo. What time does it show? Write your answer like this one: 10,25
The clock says 9,30
